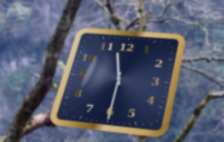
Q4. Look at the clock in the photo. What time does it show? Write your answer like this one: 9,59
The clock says 11,30
